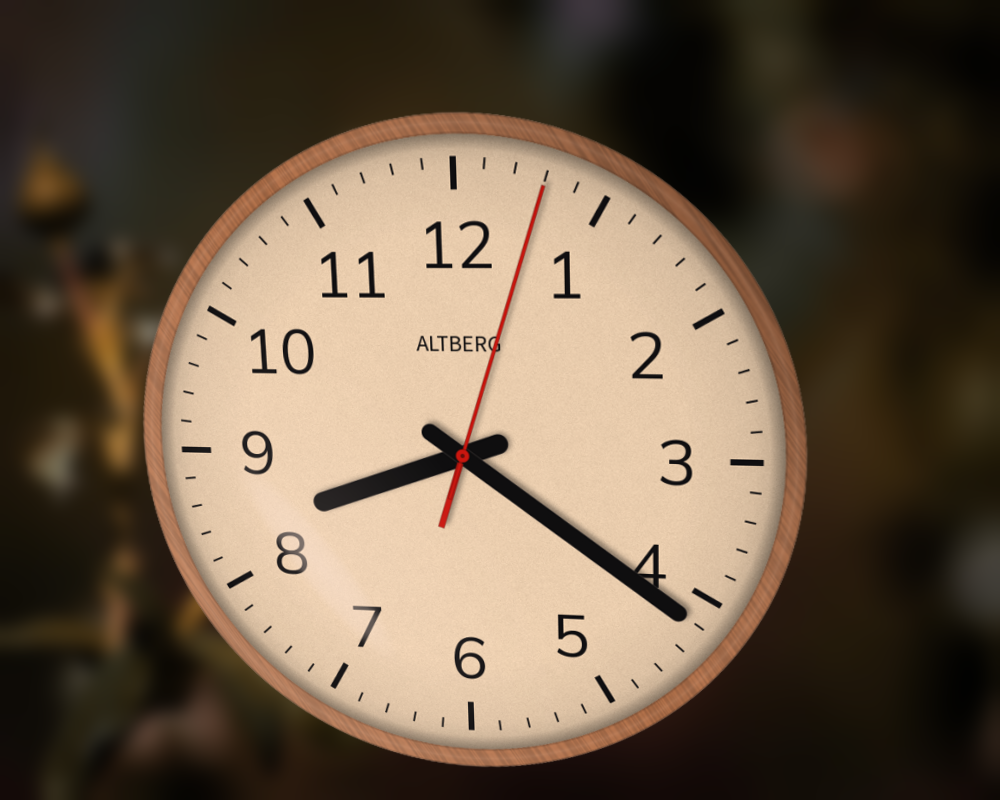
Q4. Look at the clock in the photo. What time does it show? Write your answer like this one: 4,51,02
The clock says 8,21,03
